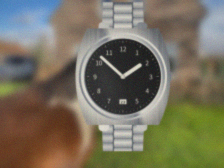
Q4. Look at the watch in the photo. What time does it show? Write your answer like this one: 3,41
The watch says 1,52
